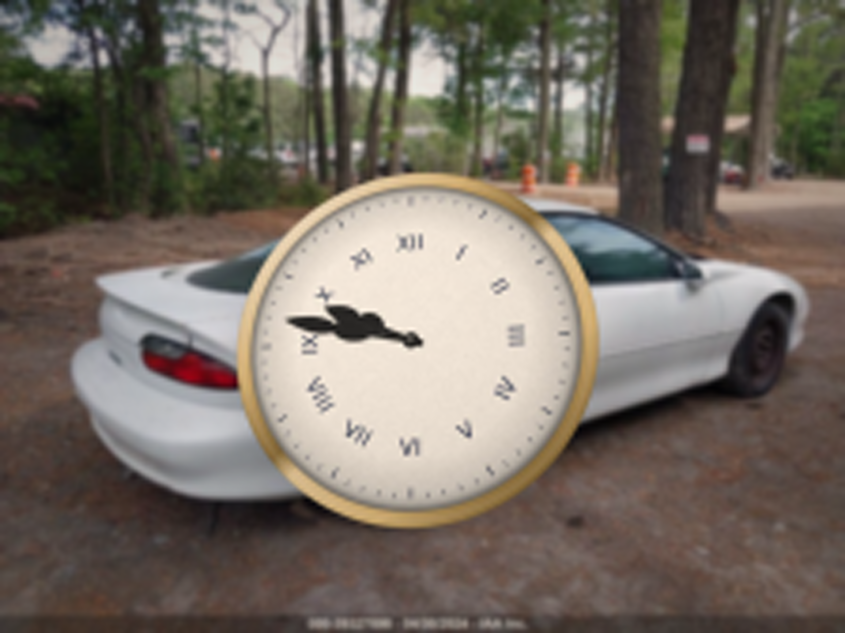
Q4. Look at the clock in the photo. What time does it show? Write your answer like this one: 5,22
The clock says 9,47
